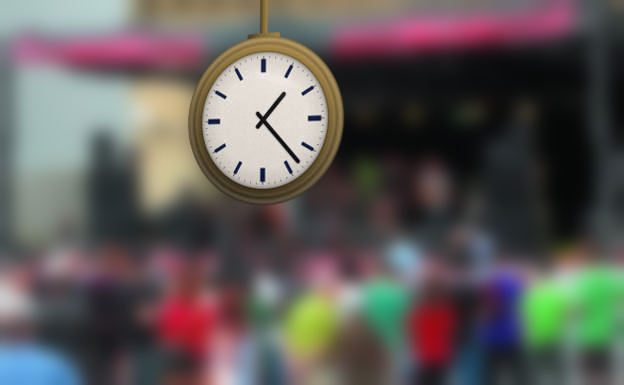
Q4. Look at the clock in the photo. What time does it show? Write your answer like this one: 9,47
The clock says 1,23
